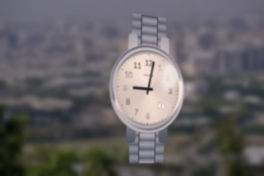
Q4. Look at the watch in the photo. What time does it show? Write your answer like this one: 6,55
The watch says 9,02
